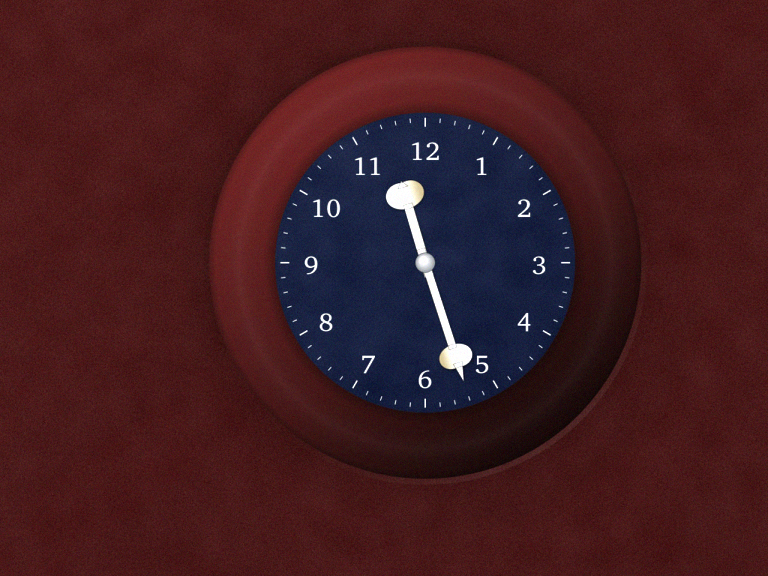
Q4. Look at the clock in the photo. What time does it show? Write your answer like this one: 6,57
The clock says 11,27
